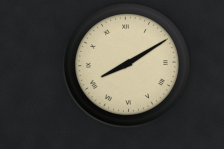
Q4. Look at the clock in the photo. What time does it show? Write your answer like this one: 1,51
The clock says 8,10
